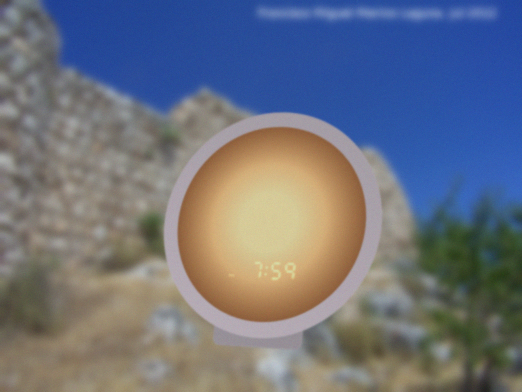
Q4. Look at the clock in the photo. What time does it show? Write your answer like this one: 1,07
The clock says 7,59
